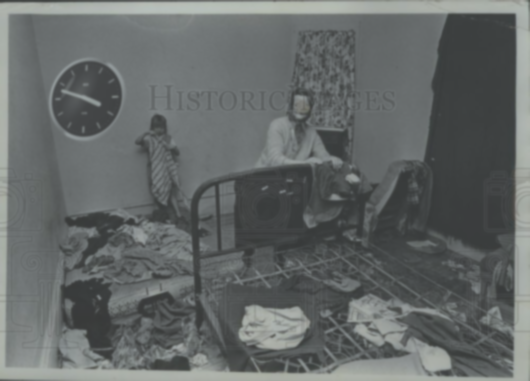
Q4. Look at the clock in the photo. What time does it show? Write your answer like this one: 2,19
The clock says 3,48
